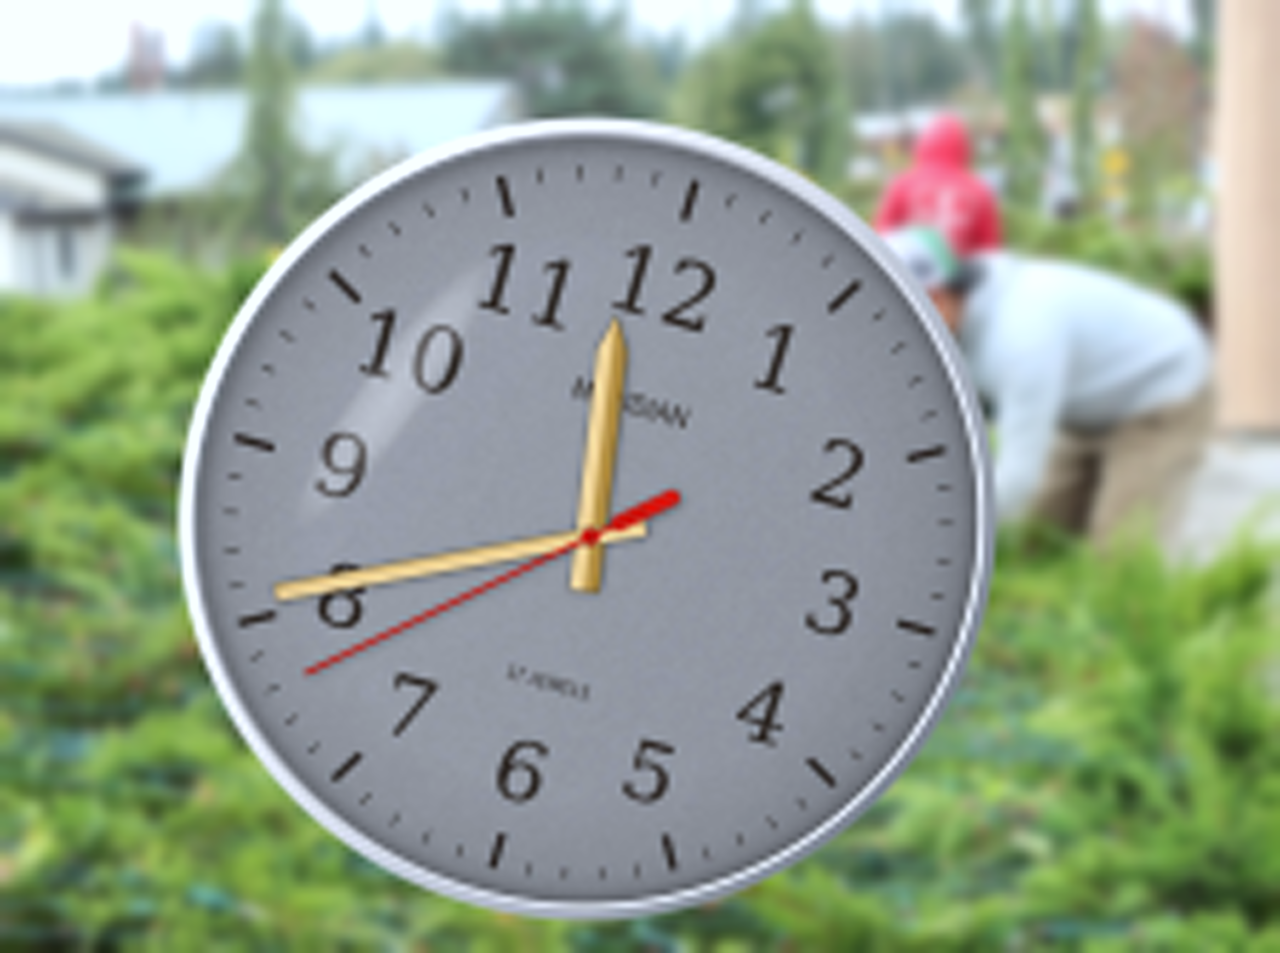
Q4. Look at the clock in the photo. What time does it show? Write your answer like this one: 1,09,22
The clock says 11,40,38
